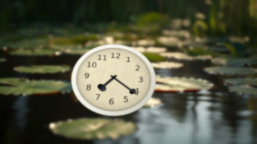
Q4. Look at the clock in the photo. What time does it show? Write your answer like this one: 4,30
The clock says 7,21
